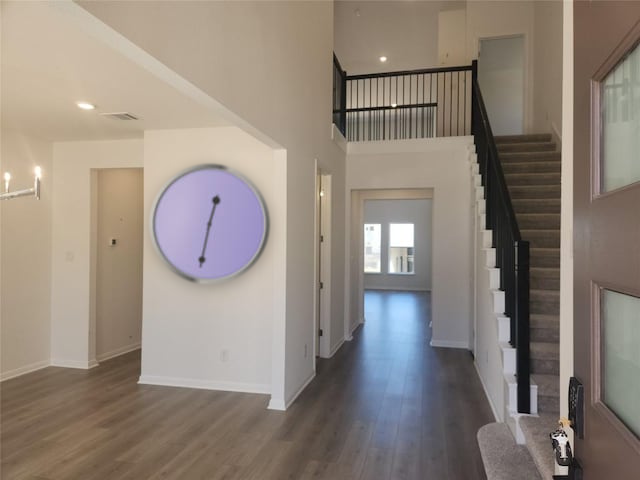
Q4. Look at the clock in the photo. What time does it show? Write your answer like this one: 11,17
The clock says 12,32
